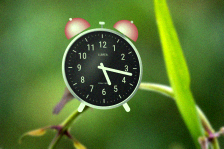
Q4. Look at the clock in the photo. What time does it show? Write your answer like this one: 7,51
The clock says 5,17
